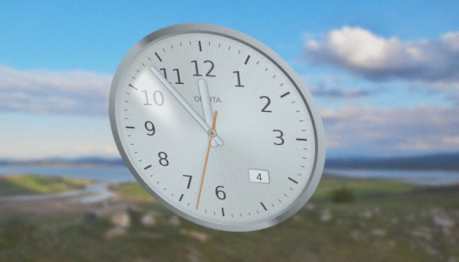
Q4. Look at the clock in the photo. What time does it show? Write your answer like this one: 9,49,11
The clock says 11,53,33
